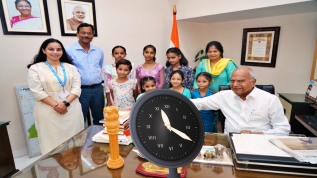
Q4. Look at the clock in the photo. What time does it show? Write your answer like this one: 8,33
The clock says 11,20
